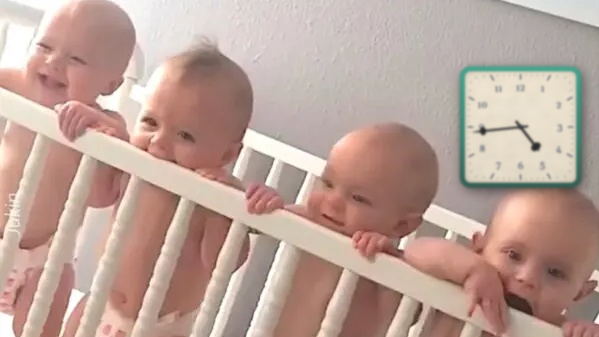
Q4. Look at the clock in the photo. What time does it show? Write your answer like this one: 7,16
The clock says 4,44
